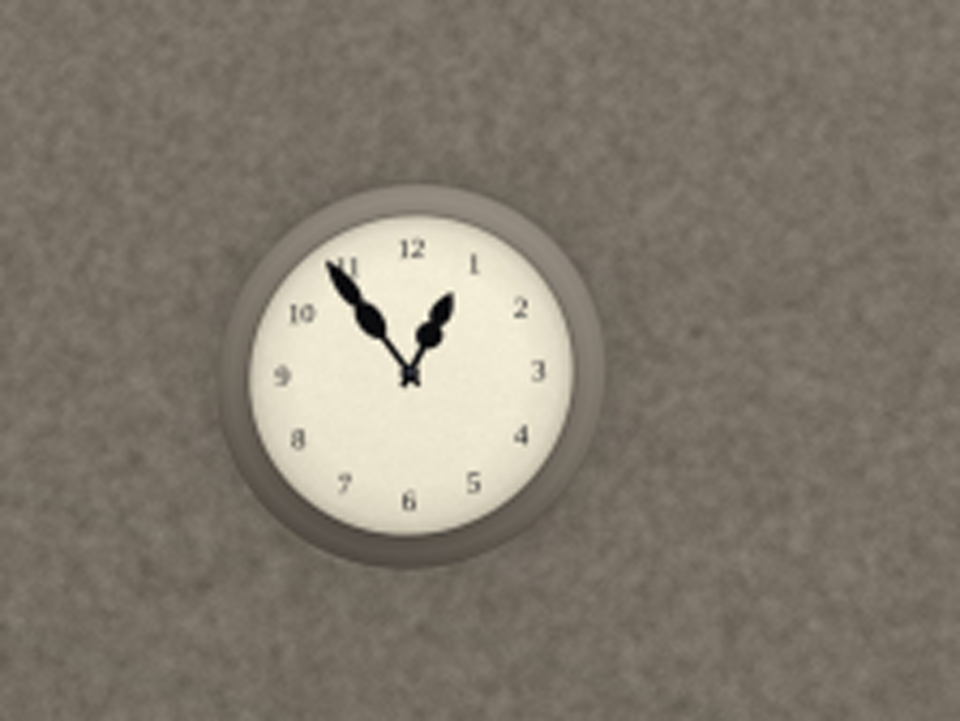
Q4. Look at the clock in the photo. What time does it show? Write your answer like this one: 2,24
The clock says 12,54
